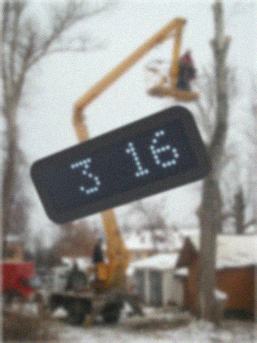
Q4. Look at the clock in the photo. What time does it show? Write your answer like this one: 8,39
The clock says 3,16
